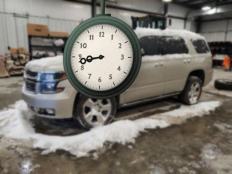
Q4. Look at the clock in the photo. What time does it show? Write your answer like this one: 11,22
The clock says 8,43
